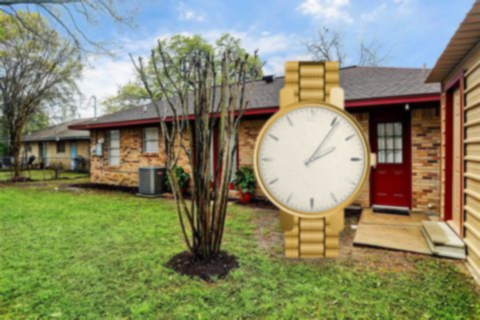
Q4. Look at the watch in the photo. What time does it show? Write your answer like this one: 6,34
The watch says 2,06
